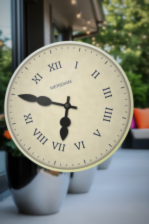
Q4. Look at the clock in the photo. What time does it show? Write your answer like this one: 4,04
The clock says 6,50
